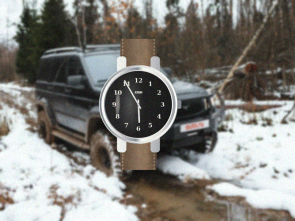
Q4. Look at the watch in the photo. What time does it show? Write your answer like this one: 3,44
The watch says 5,55
